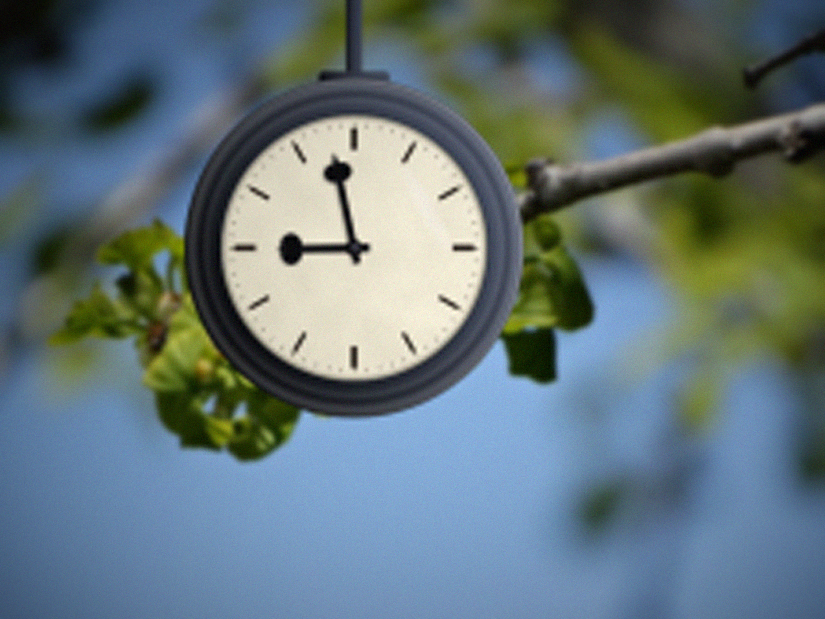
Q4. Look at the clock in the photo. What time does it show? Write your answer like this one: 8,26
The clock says 8,58
